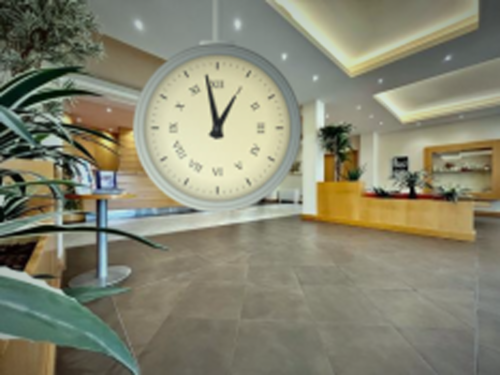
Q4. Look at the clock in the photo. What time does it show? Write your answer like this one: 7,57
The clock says 12,58
